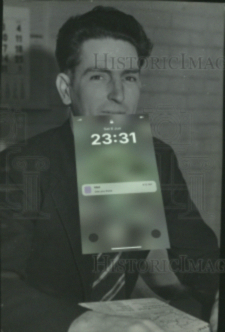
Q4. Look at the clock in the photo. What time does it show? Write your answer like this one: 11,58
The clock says 23,31
